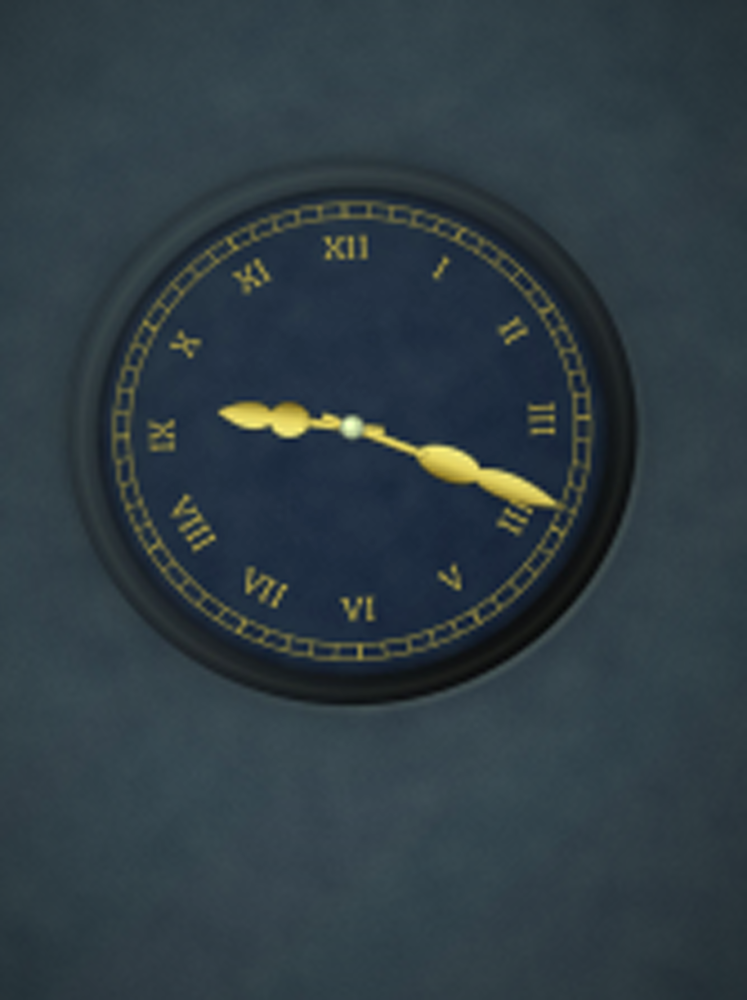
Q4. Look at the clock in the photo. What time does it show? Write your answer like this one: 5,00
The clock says 9,19
